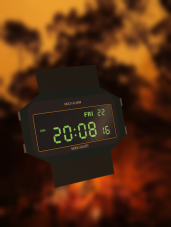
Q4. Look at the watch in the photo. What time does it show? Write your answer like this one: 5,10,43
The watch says 20,08,16
